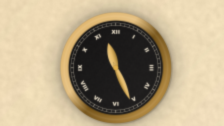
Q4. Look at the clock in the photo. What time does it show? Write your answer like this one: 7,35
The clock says 11,26
